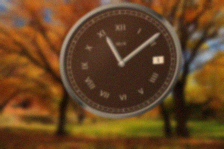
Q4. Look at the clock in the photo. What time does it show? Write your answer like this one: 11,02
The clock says 11,09
